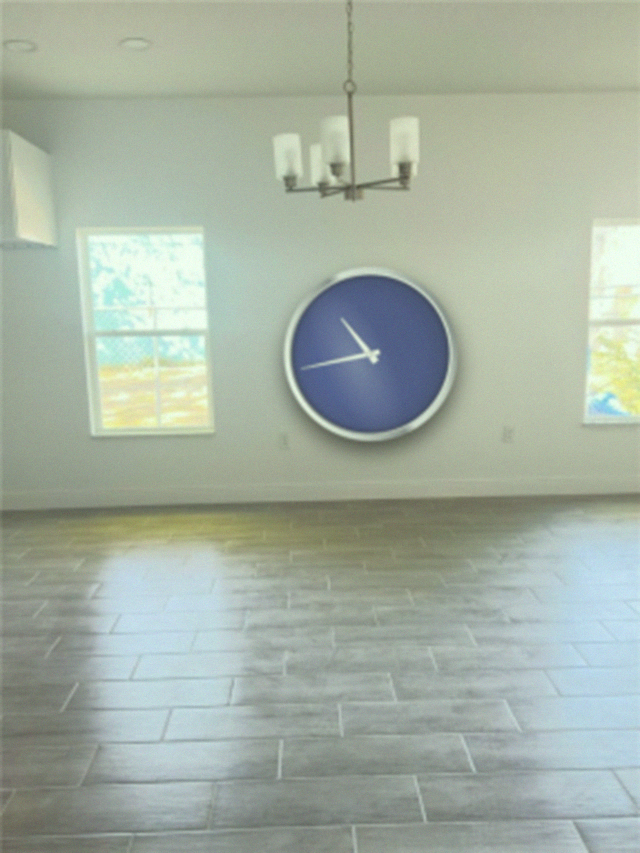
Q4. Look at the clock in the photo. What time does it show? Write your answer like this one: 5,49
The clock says 10,43
